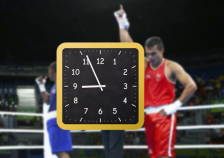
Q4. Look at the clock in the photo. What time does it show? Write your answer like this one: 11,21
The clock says 8,56
